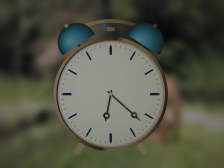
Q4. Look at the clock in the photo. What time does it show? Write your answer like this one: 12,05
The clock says 6,22
